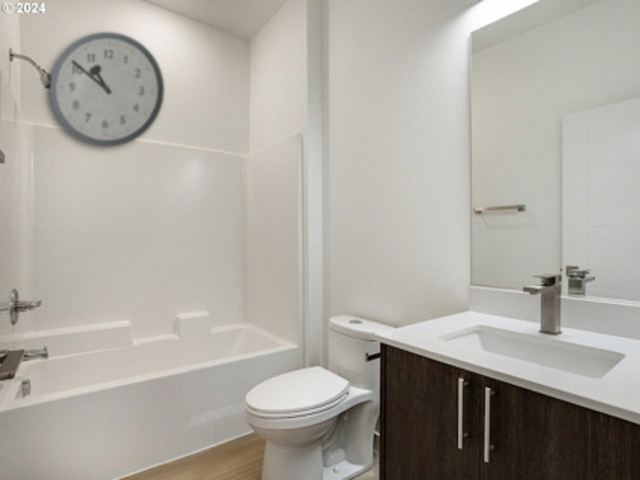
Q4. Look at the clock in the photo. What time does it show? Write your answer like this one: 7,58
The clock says 10,51
